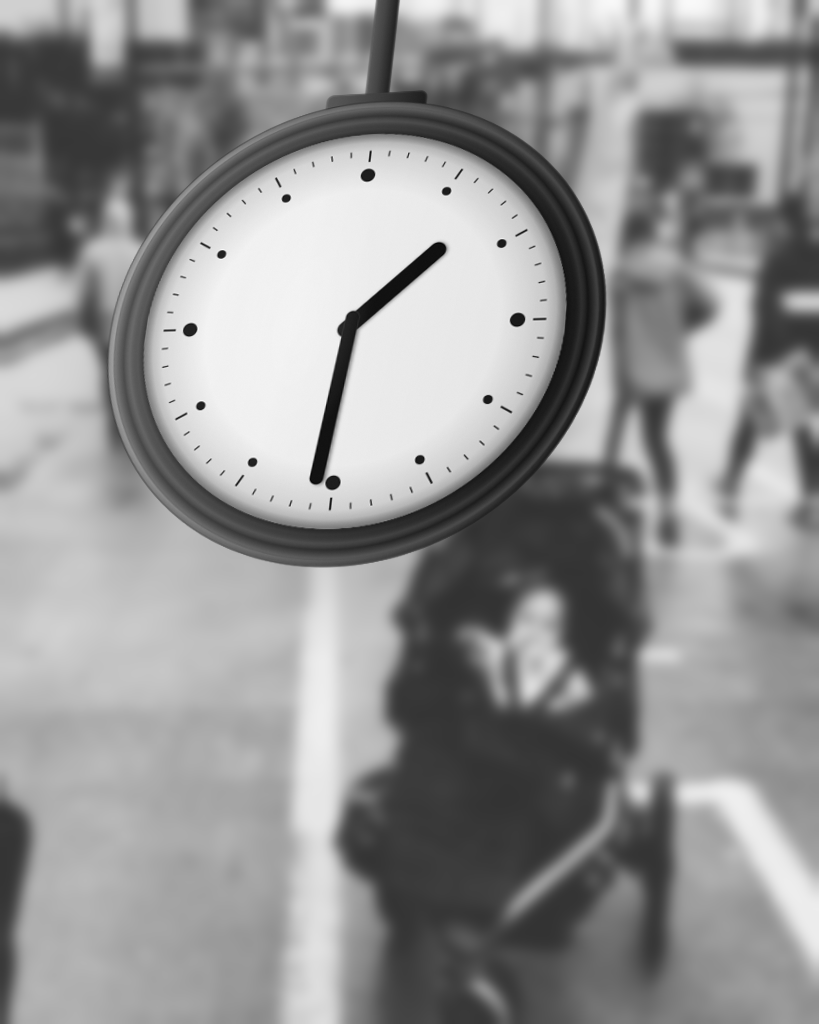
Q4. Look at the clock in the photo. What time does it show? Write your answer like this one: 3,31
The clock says 1,31
